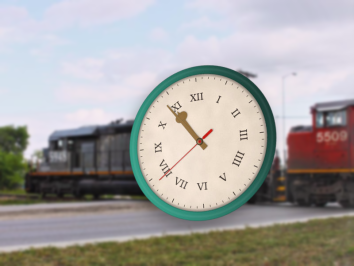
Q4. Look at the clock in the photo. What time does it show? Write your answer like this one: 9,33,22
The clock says 10,53,39
